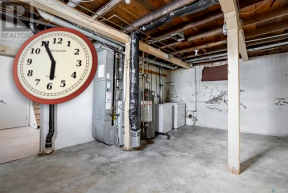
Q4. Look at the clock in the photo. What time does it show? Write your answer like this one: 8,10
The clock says 5,55
